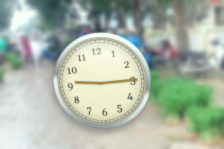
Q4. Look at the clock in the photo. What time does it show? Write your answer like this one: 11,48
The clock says 9,15
